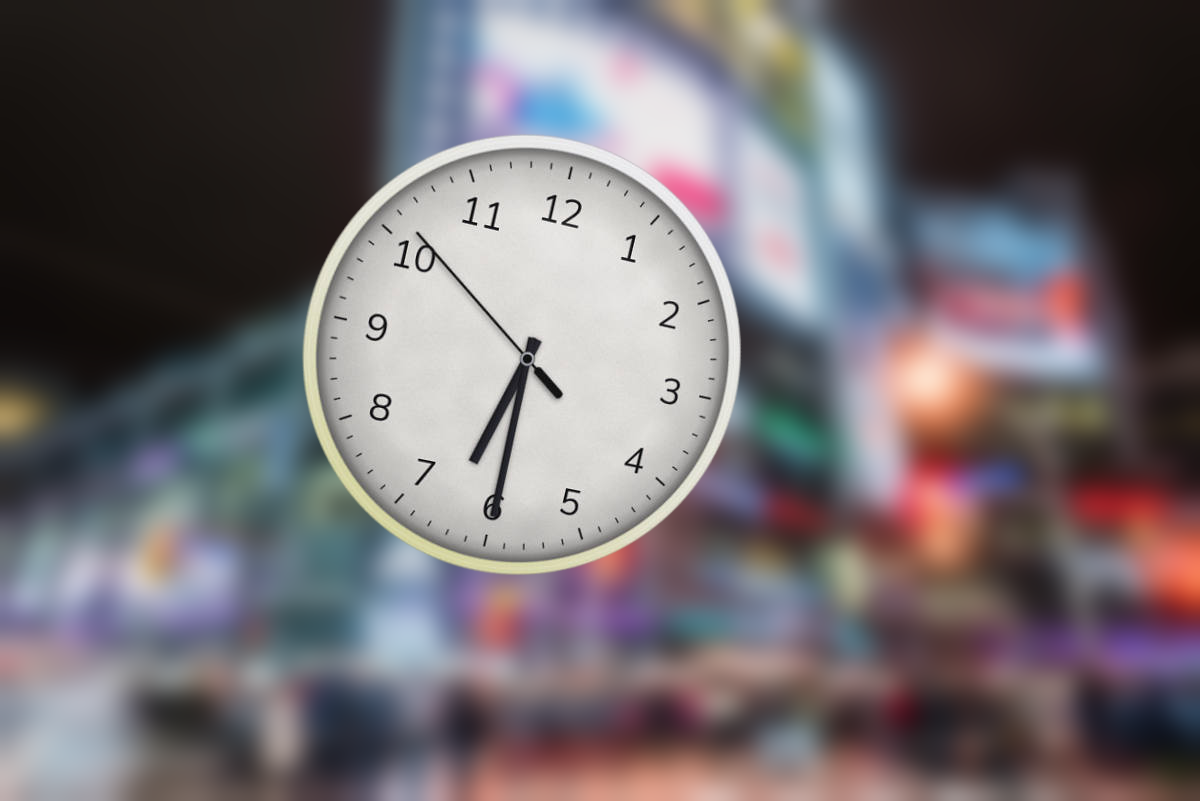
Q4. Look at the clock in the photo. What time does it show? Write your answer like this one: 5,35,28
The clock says 6,29,51
